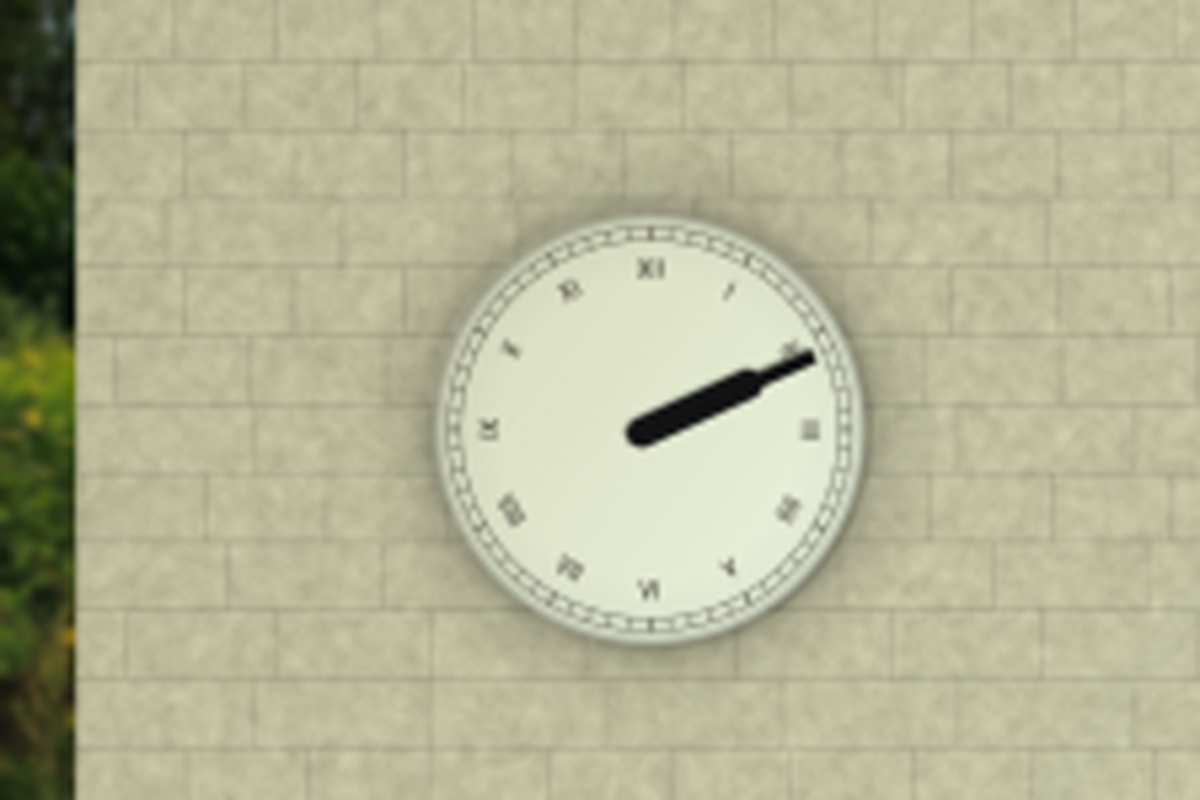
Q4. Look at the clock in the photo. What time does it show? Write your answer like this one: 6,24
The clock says 2,11
